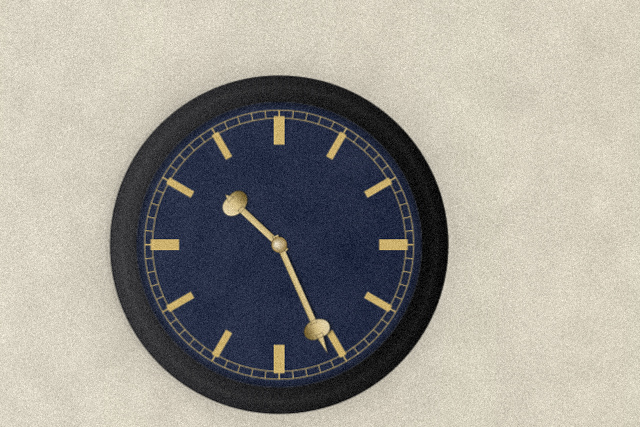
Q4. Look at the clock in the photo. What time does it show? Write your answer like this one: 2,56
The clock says 10,26
